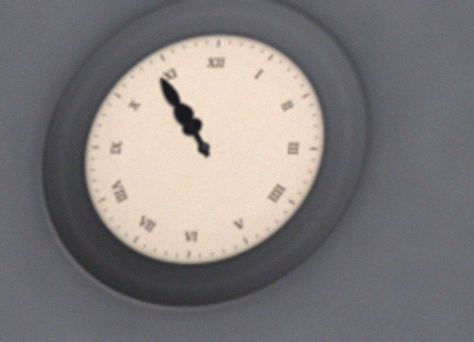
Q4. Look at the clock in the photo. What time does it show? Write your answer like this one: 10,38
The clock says 10,54
